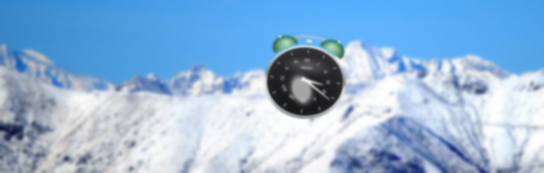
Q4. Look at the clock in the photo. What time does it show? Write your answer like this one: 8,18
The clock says 3,21
